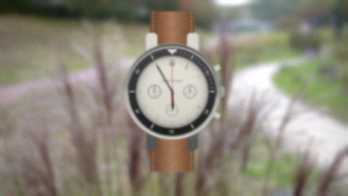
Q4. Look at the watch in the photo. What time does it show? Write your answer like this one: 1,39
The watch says 5,55
